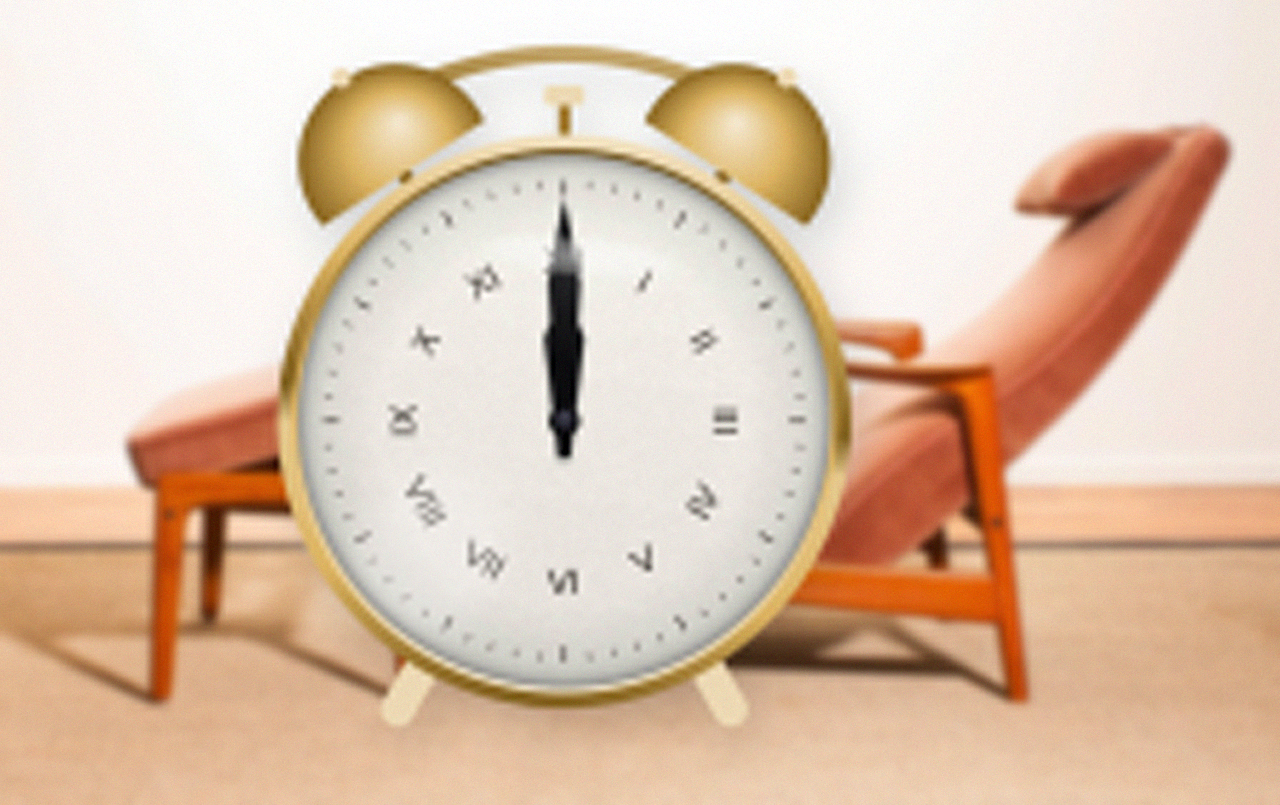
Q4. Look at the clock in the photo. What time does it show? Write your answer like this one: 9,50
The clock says 12,00
